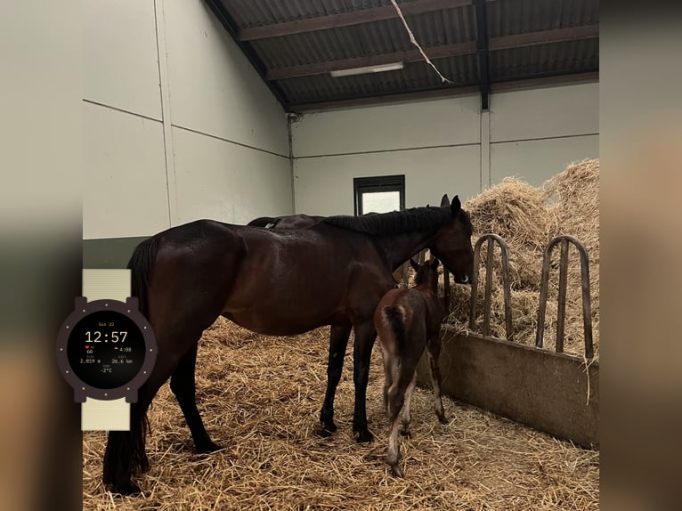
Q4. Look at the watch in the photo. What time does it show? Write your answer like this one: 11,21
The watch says 12,57
